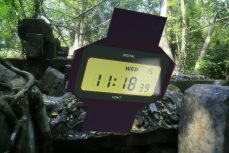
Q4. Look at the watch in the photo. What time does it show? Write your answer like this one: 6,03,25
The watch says 11,18,39
